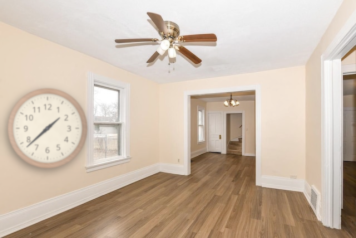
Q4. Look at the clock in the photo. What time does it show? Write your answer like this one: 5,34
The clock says 1,38
